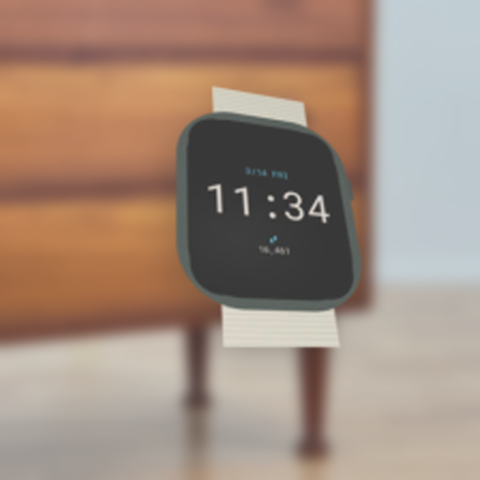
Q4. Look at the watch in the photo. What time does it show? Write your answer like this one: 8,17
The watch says 11,34
